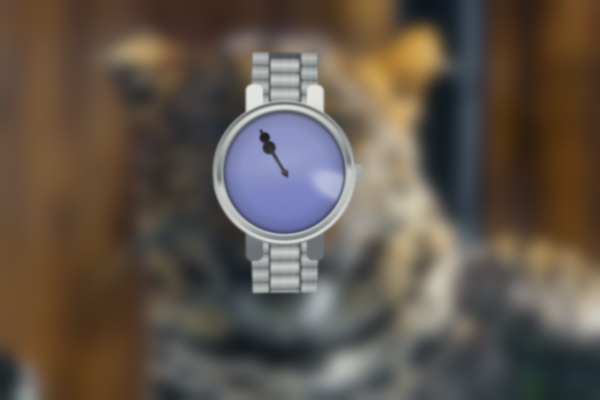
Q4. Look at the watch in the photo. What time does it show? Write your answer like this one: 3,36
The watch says 10,55
